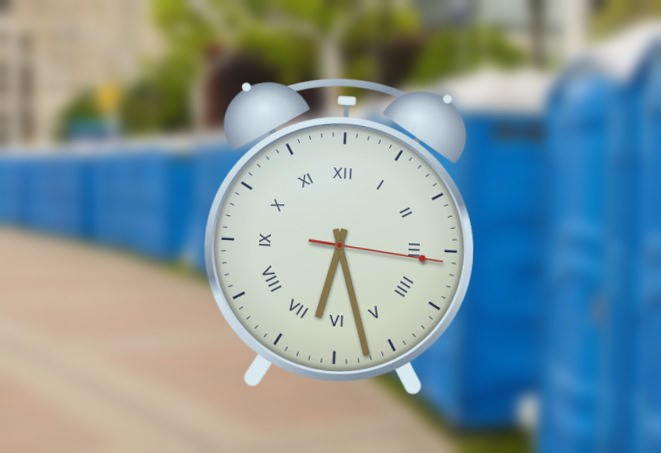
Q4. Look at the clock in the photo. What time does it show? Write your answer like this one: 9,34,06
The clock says 6,27,16
